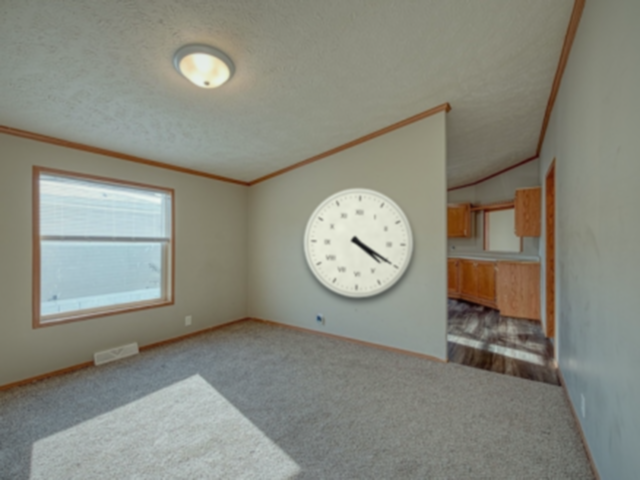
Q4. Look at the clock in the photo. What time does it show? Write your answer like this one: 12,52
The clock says 4,20
